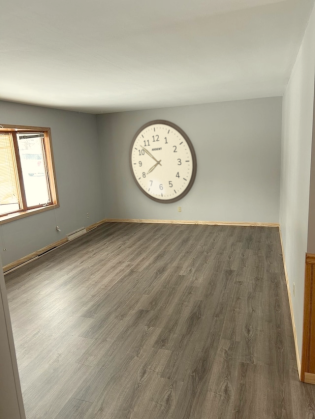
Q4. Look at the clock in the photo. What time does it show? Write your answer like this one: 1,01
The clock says 7,52
